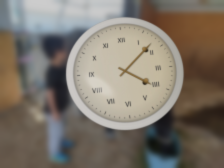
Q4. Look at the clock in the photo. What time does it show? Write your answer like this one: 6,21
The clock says 4,08
